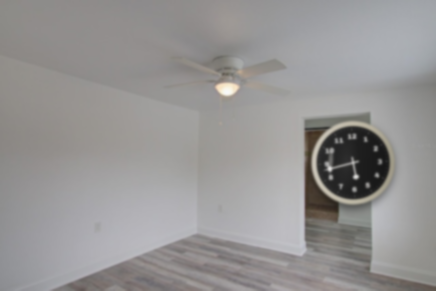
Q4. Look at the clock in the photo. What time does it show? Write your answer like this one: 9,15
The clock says 5,43
